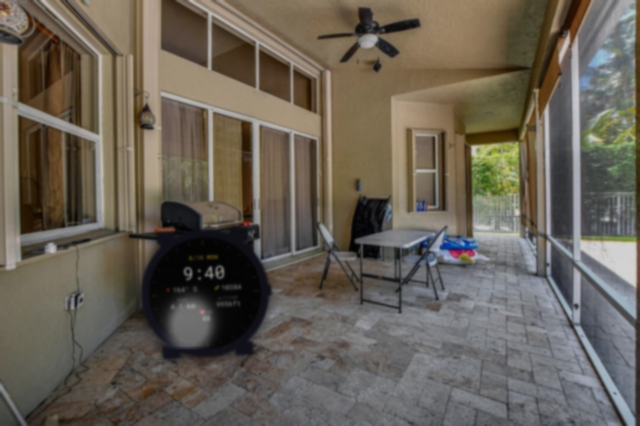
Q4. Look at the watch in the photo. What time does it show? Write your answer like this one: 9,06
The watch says 9,40
